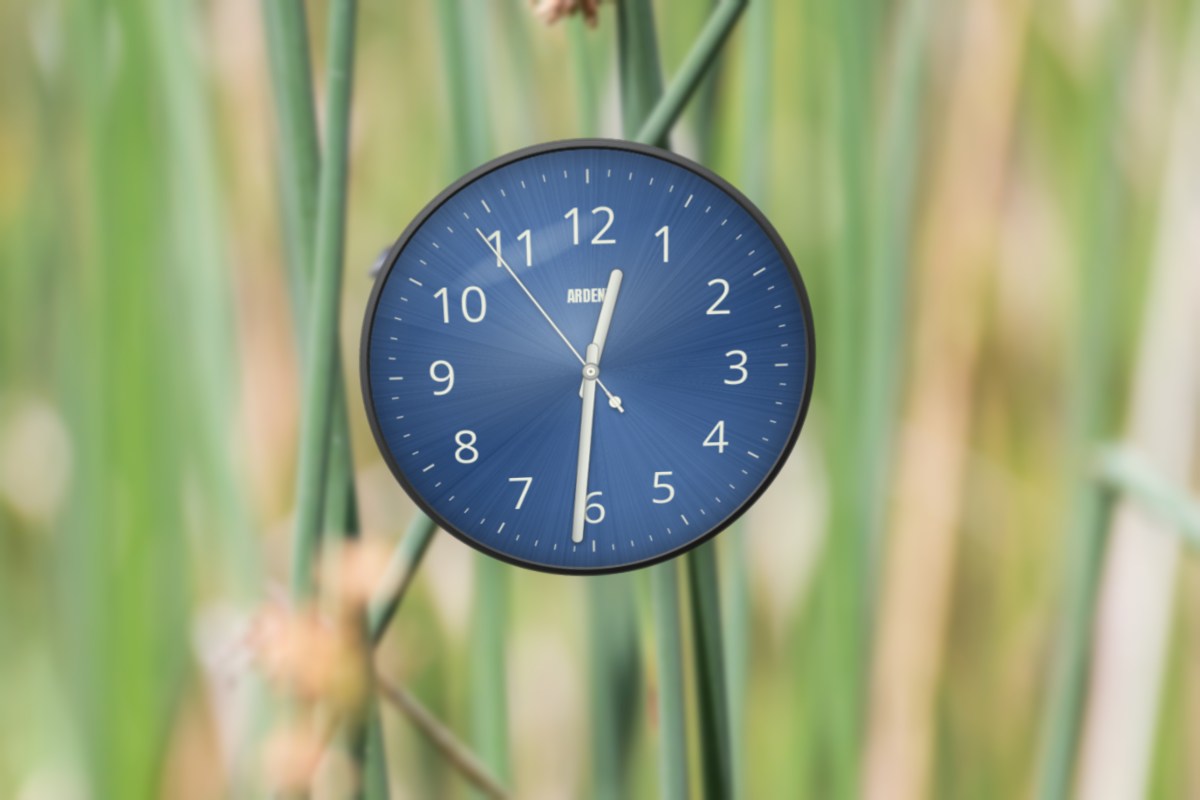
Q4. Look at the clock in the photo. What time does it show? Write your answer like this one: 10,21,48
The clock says 12,30,54
